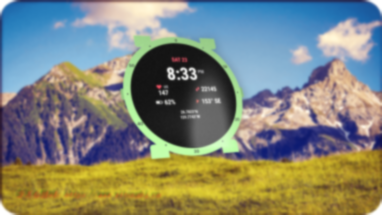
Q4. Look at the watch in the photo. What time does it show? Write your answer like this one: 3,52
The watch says 8,33
